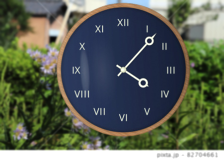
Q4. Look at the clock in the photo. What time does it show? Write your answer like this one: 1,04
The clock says 4,07
